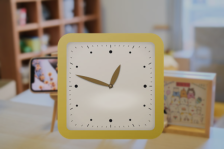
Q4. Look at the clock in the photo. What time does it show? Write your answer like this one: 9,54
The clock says 12,48
